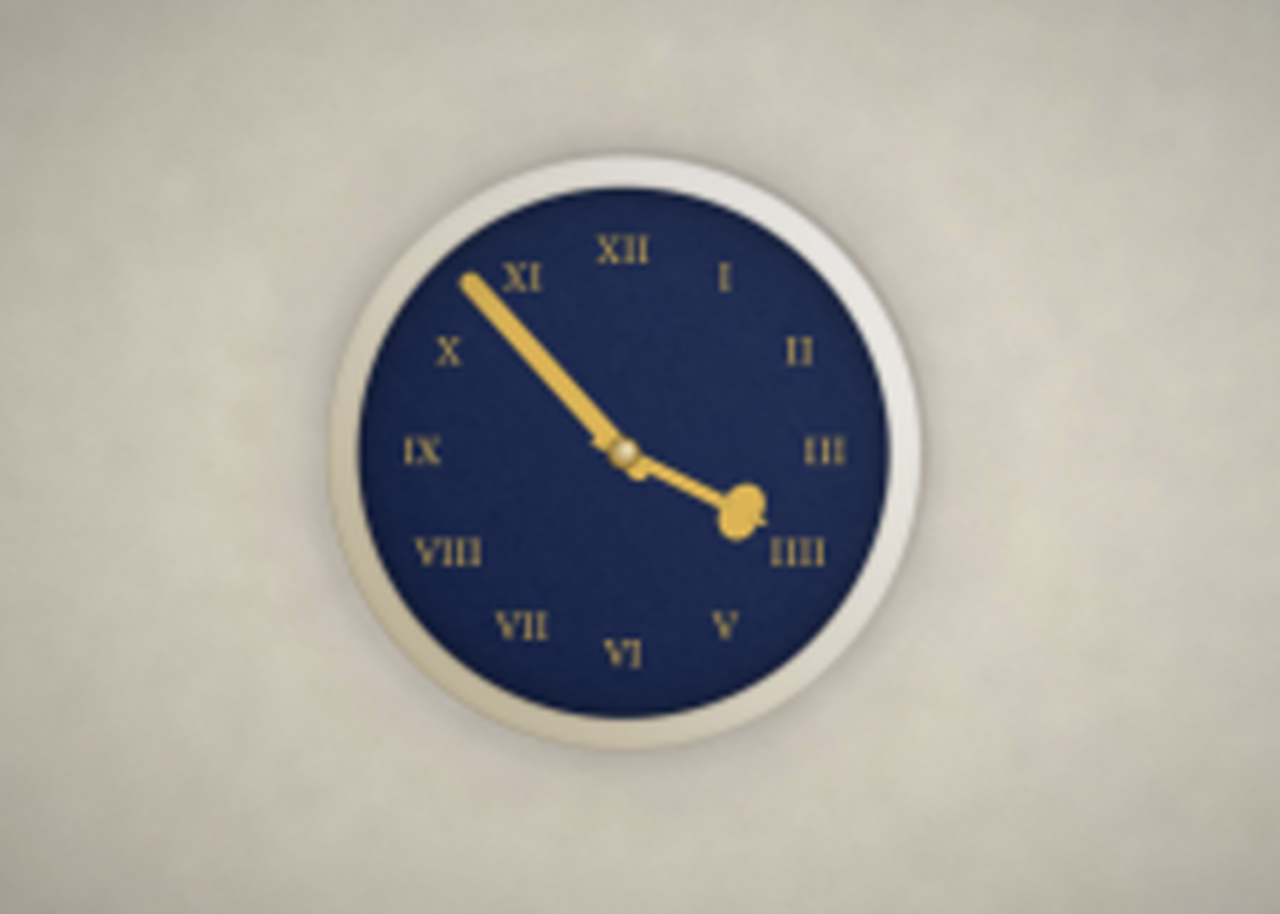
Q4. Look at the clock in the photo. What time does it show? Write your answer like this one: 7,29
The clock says 3,53
